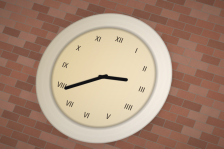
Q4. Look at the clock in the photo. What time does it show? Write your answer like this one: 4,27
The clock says 2,39
